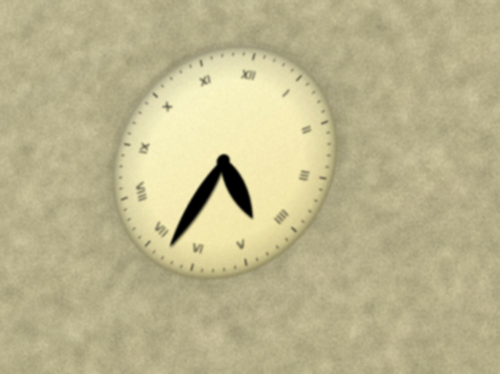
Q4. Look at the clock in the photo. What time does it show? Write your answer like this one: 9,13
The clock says 4,33
